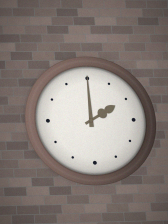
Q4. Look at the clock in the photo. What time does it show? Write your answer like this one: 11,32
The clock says 2,00
